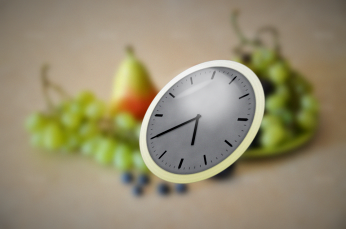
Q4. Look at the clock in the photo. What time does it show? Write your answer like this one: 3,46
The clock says 5,40
